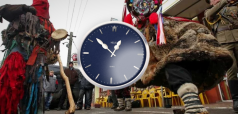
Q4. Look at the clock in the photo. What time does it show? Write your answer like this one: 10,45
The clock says 12,52
